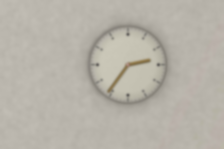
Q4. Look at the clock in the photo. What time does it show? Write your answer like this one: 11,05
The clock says 2,36
